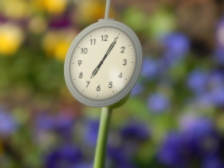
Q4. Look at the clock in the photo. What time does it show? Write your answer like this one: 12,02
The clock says 7,05
